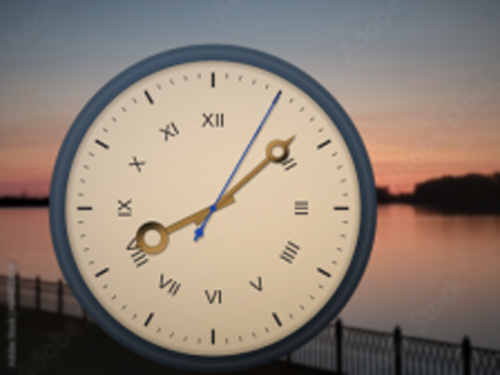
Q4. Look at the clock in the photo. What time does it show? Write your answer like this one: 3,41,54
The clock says 8,08,05
